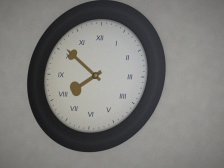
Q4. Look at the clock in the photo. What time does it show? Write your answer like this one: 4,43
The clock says 7,51
